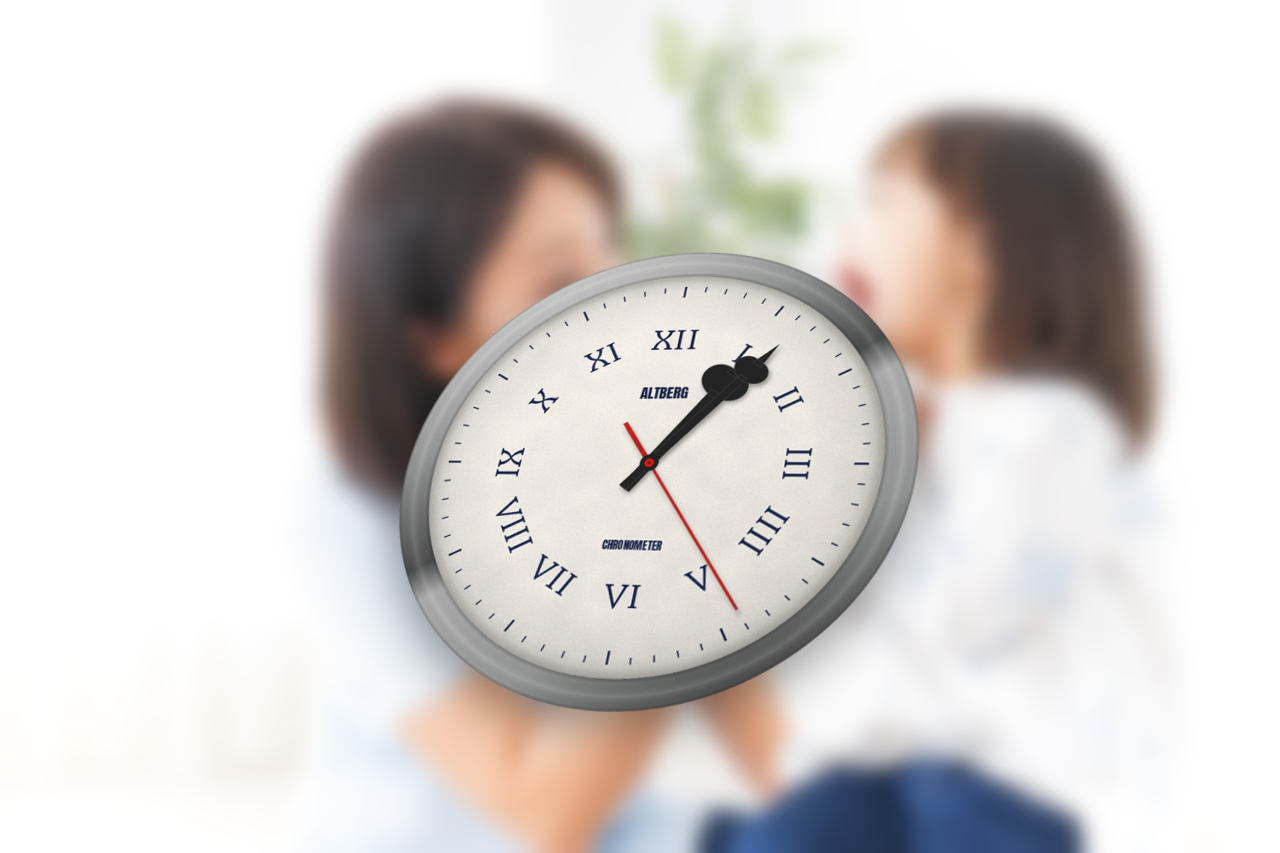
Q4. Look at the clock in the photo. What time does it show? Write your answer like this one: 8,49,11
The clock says 1,06,24
